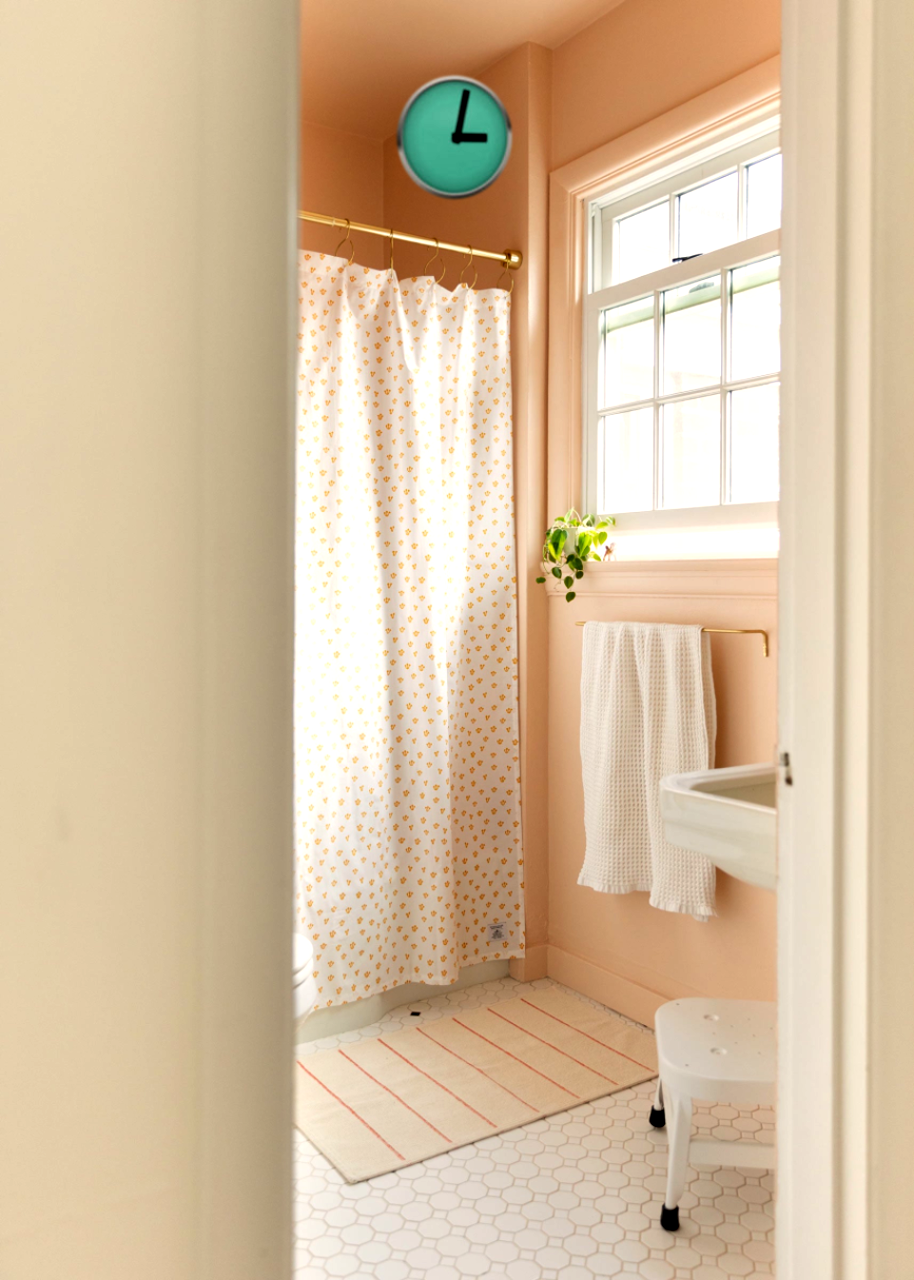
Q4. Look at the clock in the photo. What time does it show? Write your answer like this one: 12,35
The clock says 3,02
